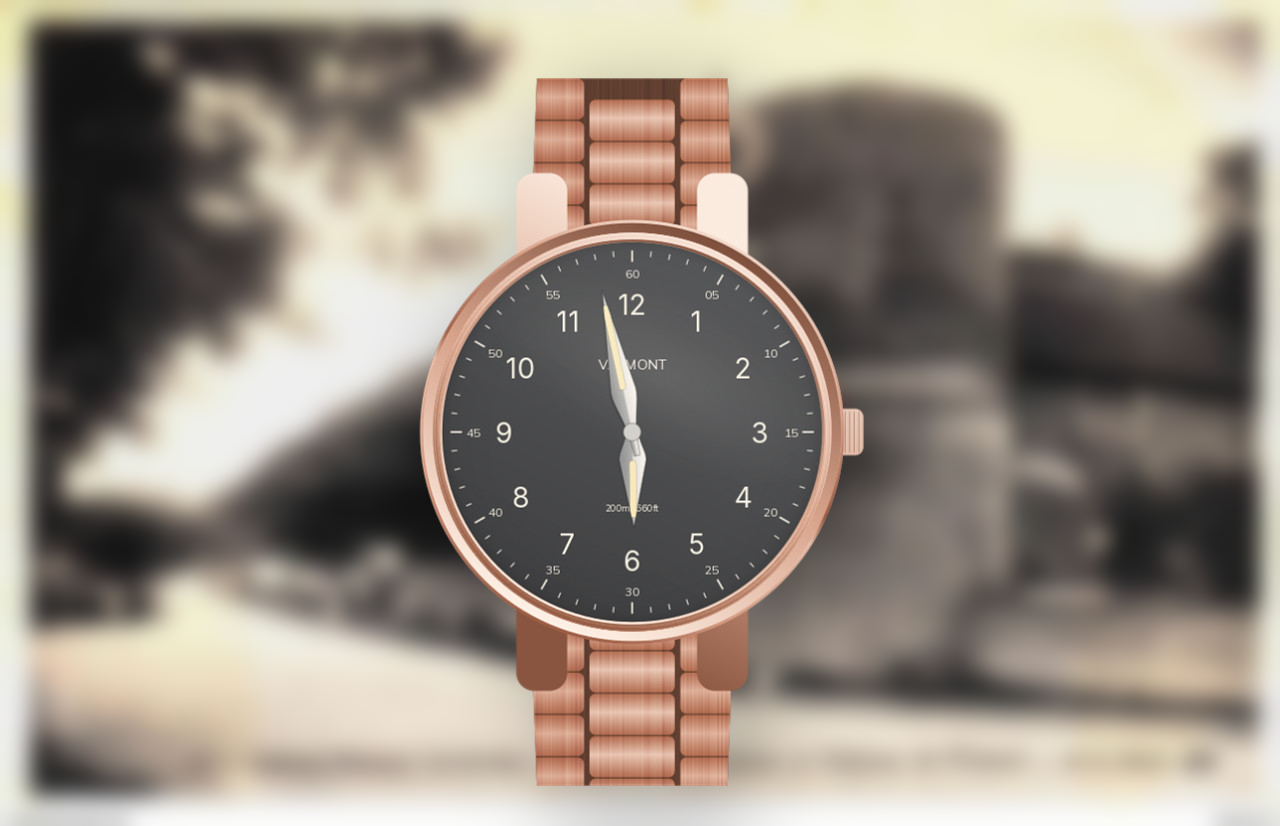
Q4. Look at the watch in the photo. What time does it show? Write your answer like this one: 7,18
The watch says 5,58
